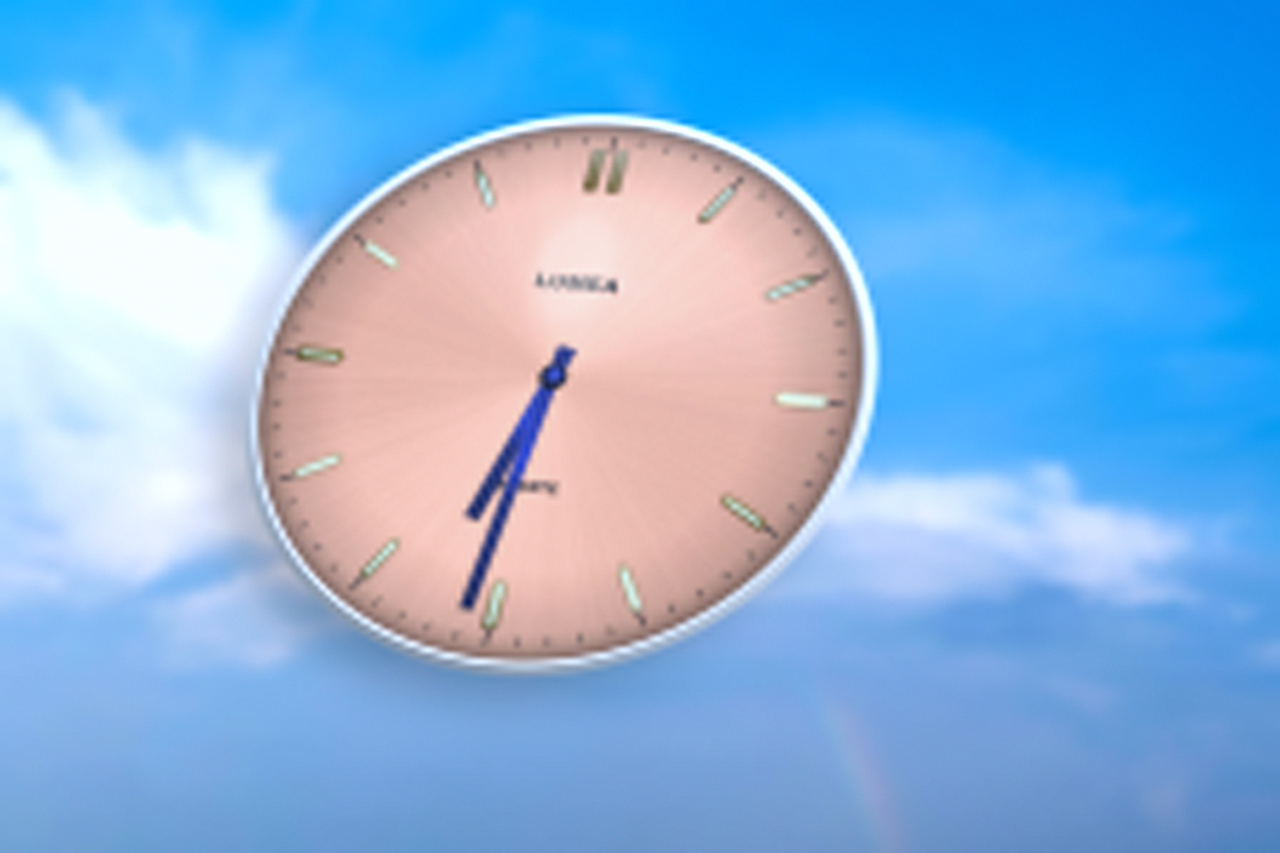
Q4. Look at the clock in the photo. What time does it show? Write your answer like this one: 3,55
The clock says 6,31
